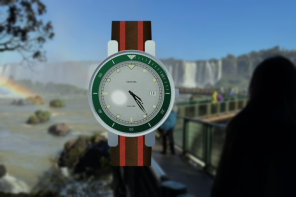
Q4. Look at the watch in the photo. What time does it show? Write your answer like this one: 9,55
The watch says 4,24
